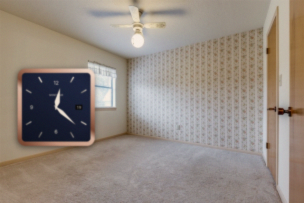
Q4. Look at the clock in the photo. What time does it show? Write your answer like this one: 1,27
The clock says 12,22
